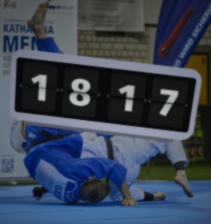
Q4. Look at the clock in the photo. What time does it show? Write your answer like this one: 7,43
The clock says 18,17
